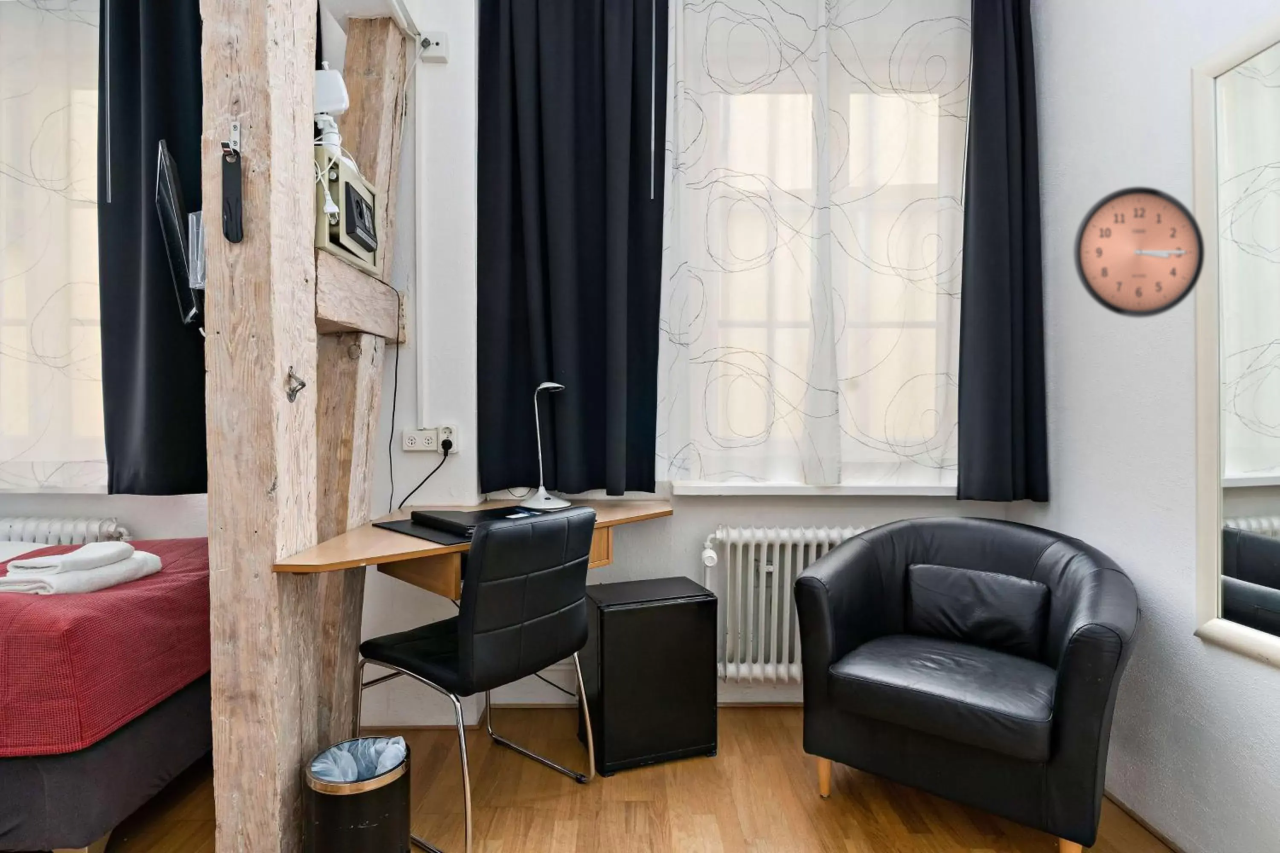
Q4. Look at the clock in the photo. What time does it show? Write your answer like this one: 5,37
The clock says 3,15
